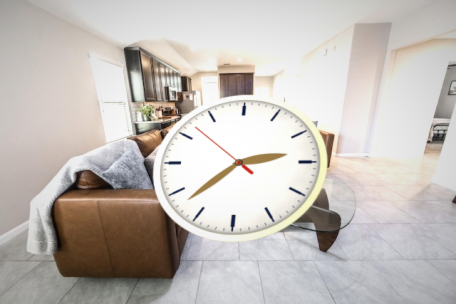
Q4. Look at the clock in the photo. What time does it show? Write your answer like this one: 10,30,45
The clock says 2,37,52
